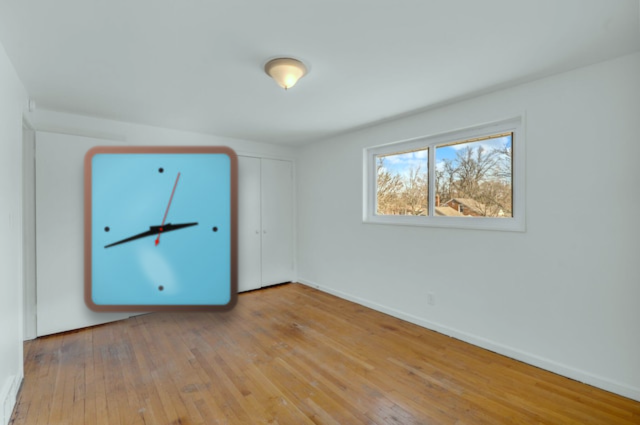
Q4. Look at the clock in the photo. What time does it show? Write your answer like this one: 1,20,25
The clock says 2,42,03
